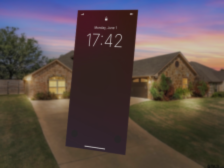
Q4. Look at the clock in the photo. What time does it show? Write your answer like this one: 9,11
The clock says 17,42
